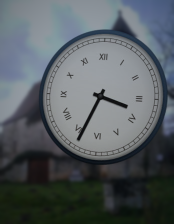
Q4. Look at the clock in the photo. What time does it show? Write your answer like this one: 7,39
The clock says 3,34
